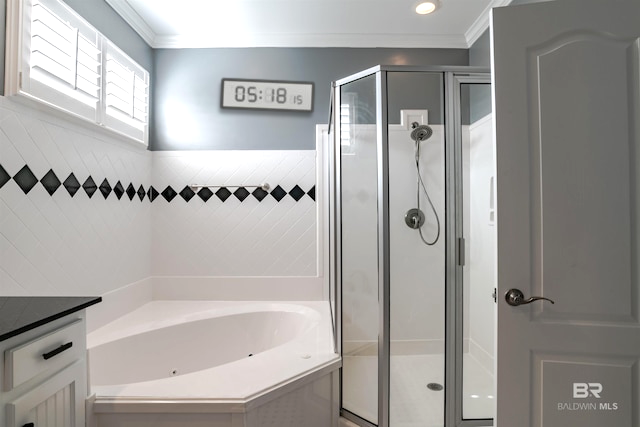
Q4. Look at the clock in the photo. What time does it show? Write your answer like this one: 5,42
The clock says 5,18
